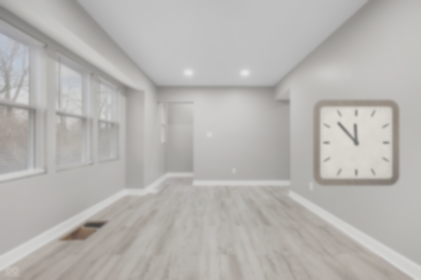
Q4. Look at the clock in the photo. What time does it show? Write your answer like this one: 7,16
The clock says 11,53
